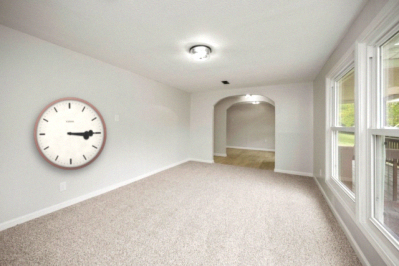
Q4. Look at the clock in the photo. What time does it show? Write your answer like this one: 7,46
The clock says 3,15
